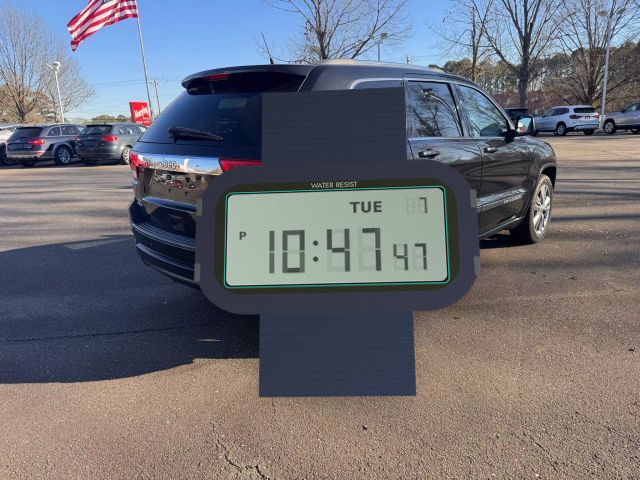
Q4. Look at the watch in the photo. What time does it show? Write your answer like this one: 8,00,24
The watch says 10,47,47
